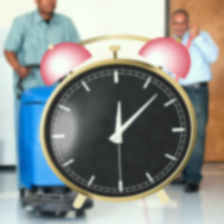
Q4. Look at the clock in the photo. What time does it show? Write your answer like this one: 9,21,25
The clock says 12,07,30
